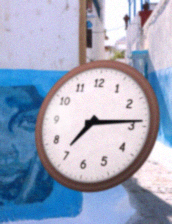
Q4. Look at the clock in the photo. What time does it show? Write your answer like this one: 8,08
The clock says 7,14
